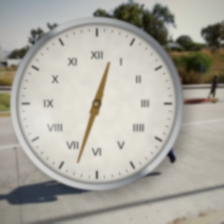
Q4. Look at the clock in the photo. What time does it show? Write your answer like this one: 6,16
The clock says 12,33
